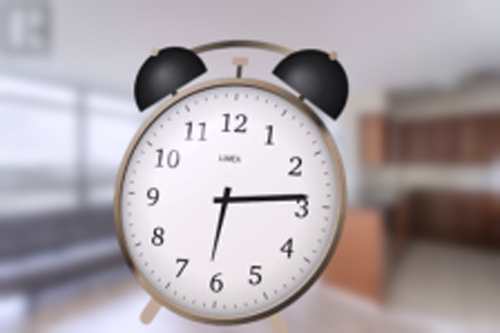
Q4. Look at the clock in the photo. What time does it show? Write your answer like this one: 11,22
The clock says 6,14
